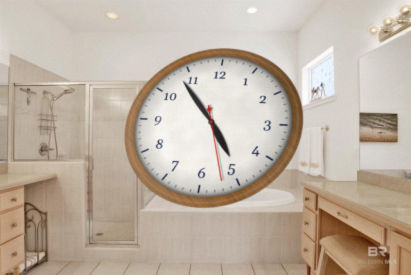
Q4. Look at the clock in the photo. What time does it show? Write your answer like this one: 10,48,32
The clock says 4,53,27
